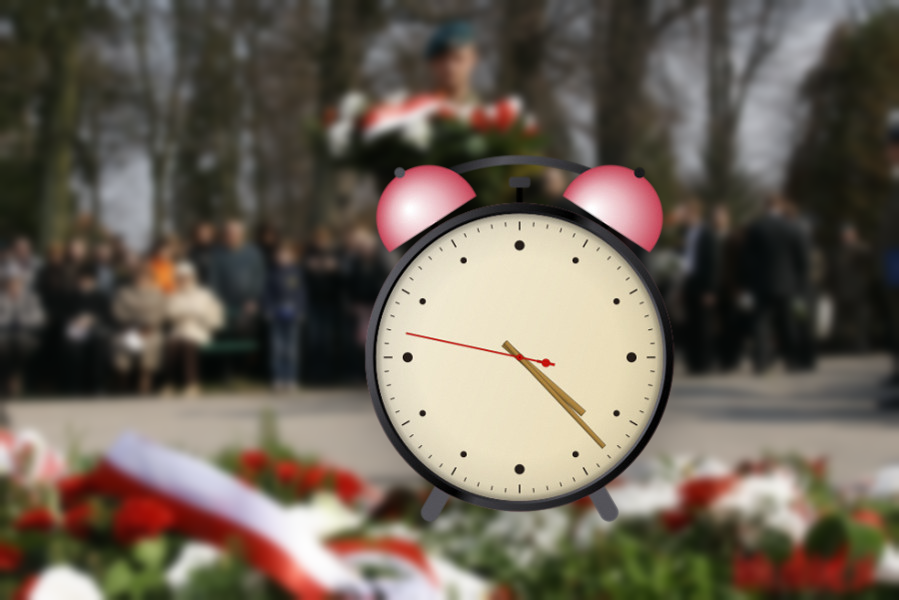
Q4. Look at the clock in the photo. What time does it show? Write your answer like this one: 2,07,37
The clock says 4,22,47
